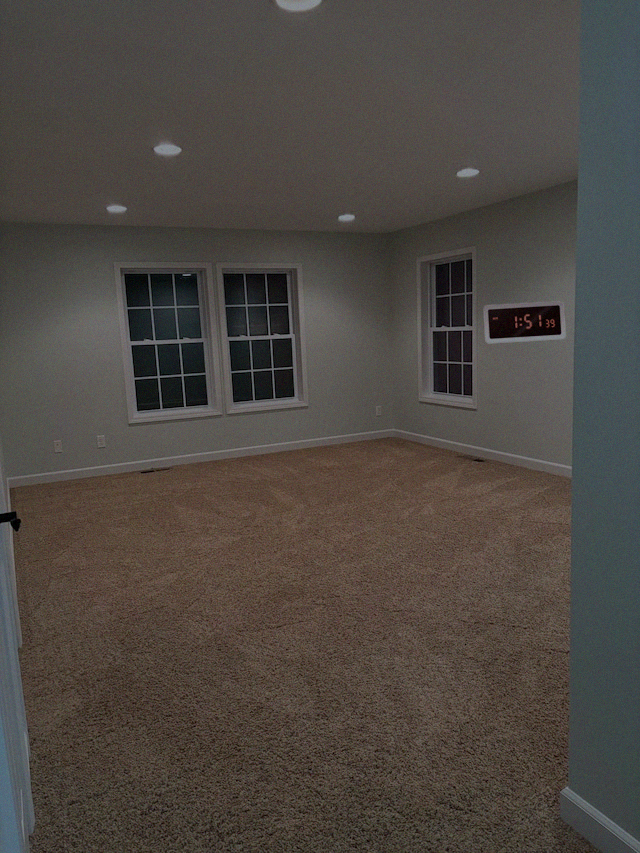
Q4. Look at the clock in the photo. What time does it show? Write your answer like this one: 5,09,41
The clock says 1,51,39
